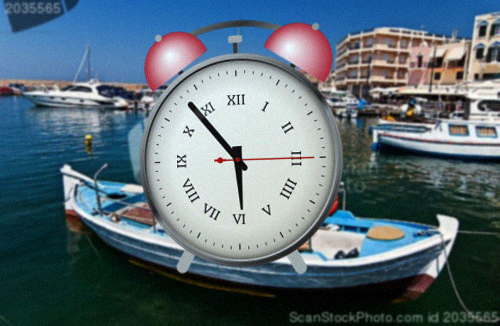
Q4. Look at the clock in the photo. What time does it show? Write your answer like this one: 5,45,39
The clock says 5,53,15
